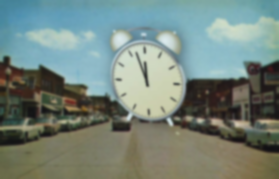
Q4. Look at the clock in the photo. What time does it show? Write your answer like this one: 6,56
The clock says 11,57
